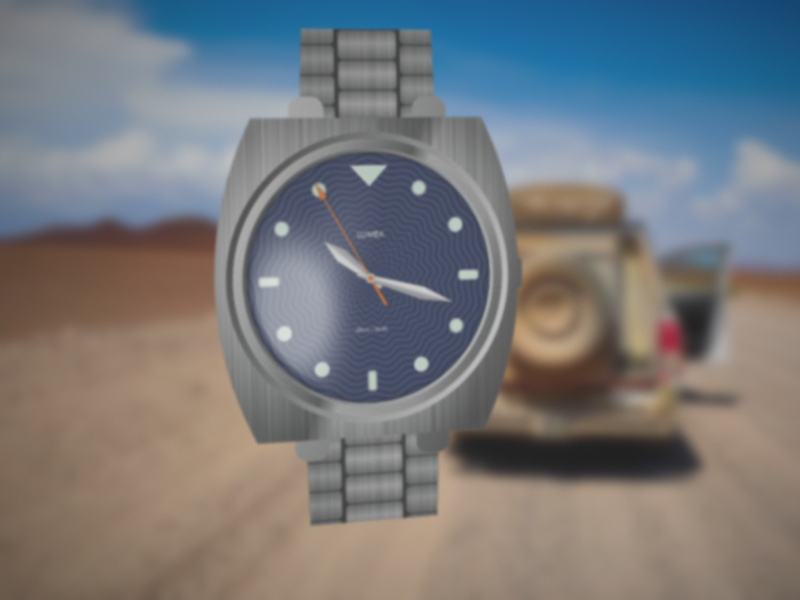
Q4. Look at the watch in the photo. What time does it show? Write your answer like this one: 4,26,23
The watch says 10,17,55
